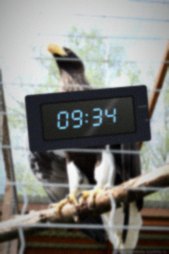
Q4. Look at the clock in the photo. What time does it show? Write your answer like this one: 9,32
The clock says 9,34
